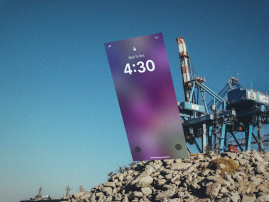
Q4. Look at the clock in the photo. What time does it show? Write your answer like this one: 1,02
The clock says 4,30
